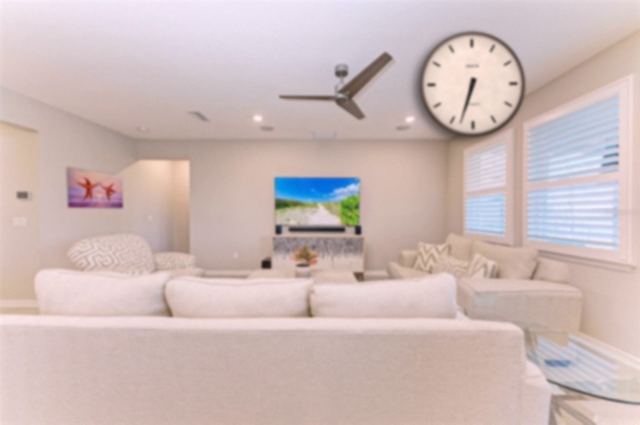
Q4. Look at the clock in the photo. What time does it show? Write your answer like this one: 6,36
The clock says 6,33
